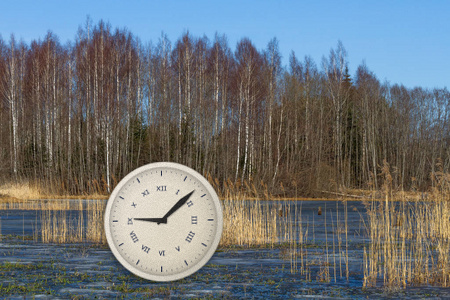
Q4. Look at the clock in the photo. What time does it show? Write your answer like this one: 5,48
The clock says 9,08
